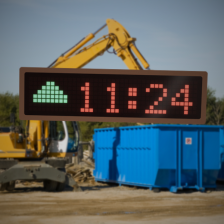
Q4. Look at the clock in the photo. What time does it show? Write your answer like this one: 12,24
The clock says 11,24
